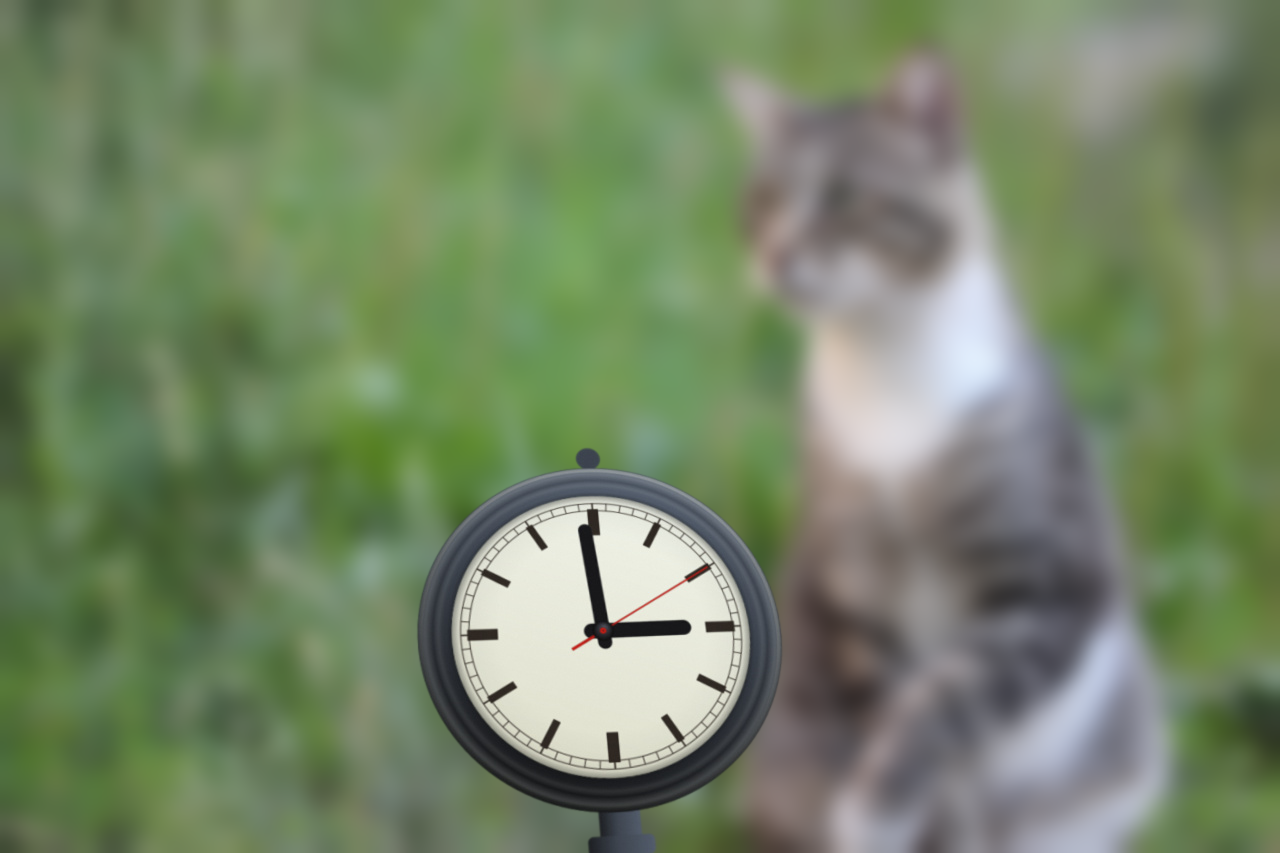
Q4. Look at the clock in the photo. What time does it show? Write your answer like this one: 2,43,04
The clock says 2,59,10
